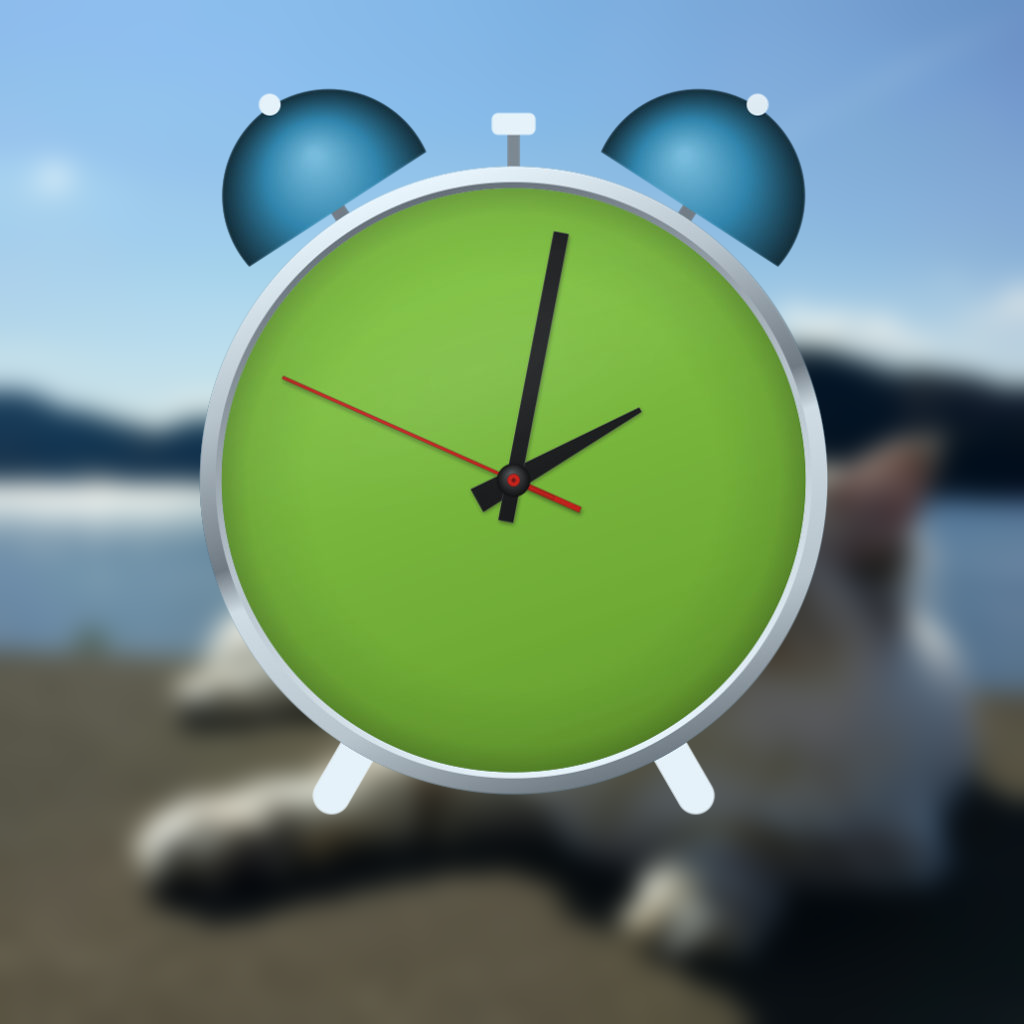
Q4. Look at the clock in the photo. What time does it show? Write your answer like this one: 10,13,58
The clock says 2,01,49
